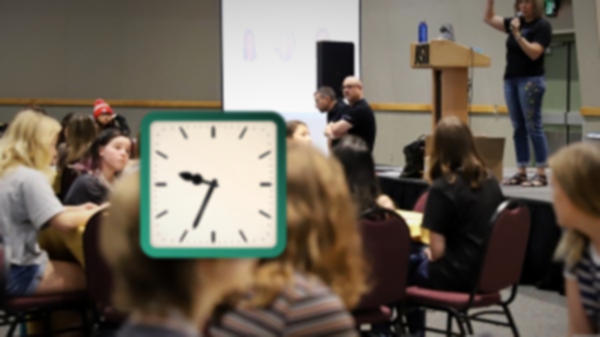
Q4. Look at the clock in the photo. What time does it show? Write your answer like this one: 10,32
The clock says 9,34
